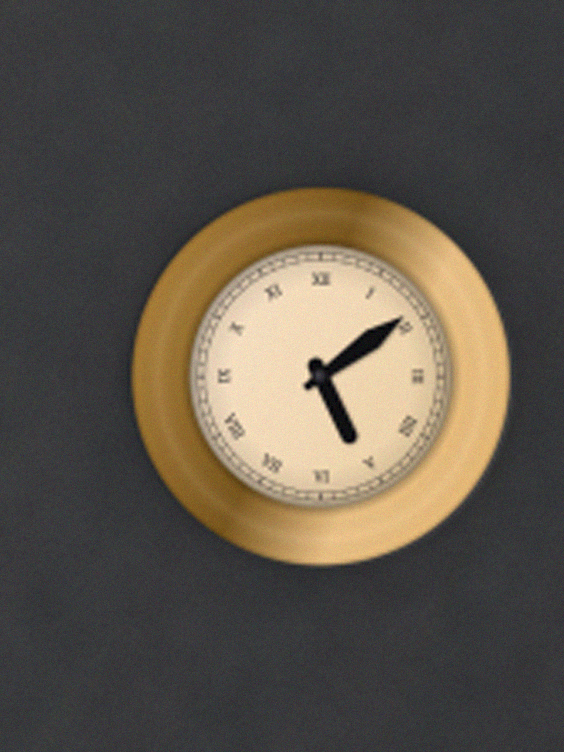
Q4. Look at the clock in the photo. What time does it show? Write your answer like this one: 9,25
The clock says 5,09
